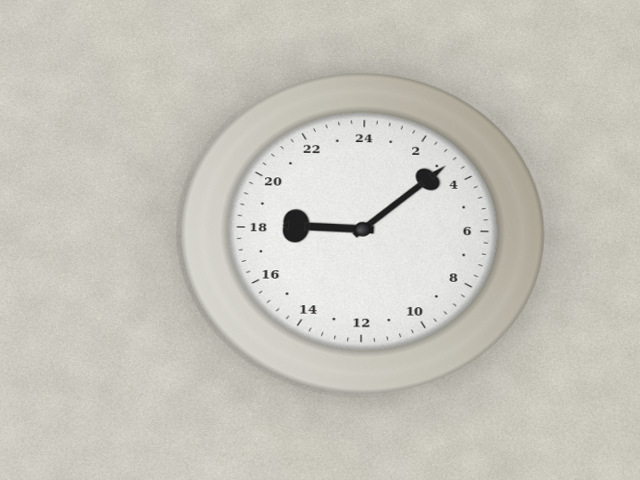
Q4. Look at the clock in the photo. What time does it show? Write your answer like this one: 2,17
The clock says 18,08
